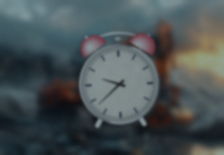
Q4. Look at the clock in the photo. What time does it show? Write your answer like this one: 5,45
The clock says 9,38
